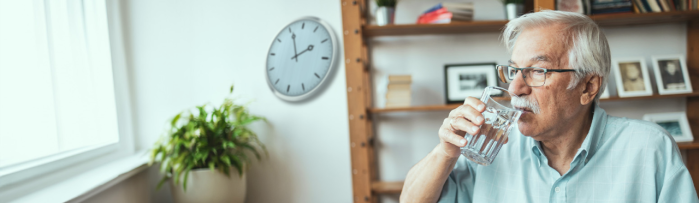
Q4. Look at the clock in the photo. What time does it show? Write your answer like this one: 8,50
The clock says 1,56
